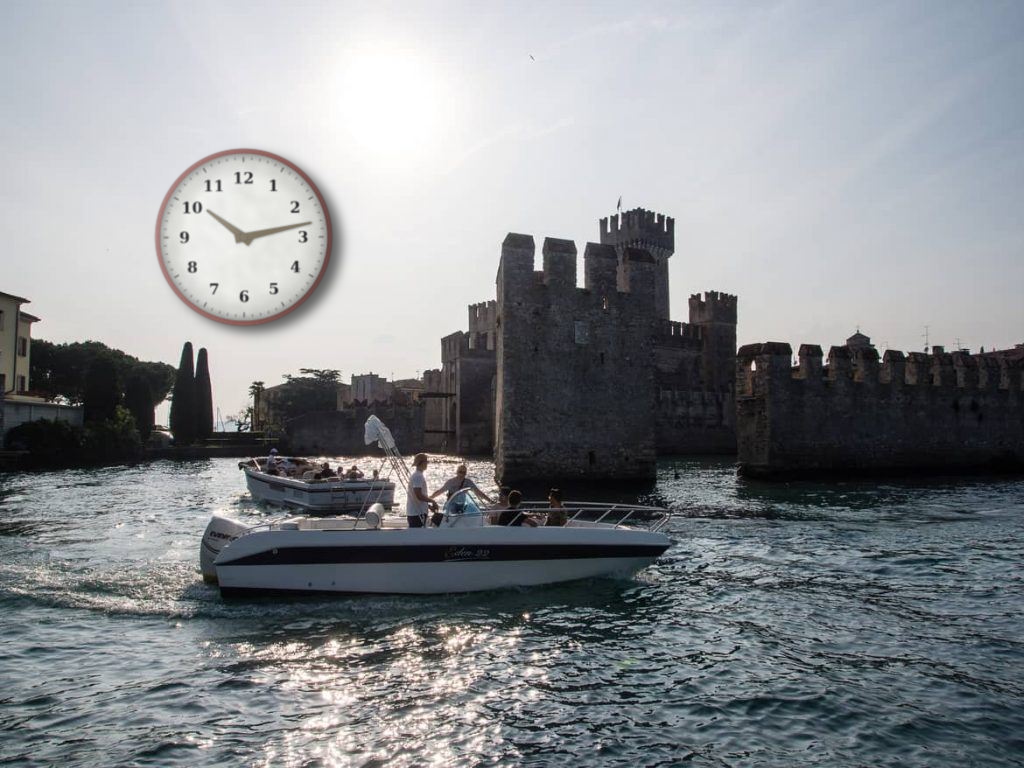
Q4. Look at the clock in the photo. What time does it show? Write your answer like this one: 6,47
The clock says 10,13
